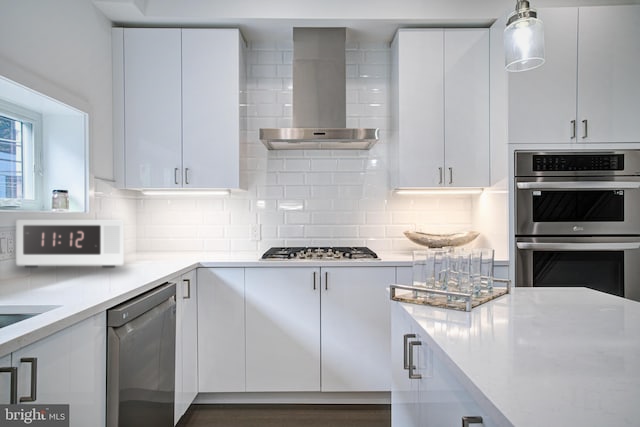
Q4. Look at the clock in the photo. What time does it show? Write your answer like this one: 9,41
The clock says 11,12
